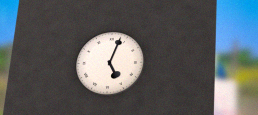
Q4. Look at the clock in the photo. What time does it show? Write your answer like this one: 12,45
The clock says 5,03
